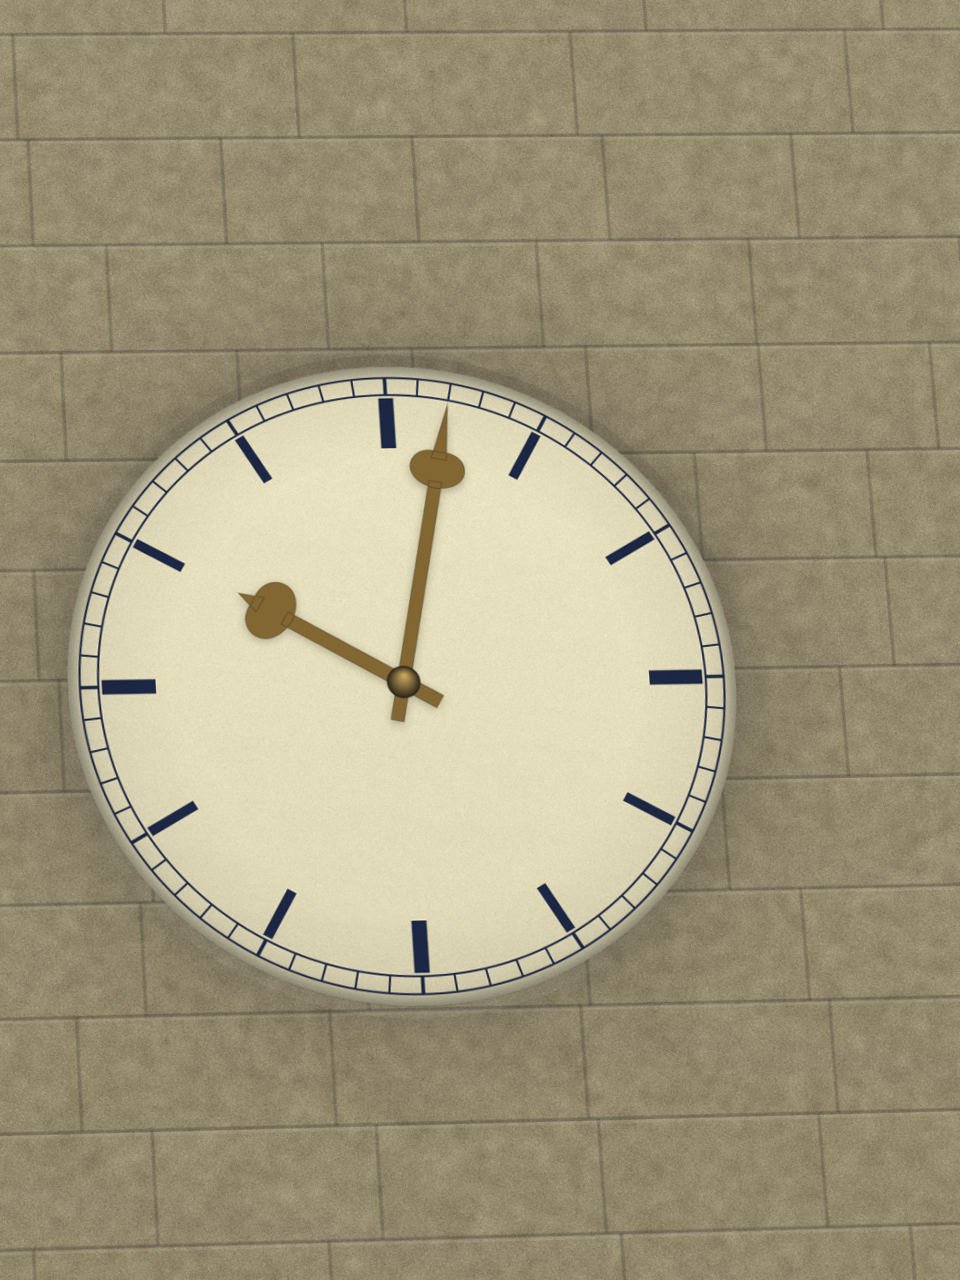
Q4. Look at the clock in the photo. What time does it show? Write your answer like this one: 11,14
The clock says 10,02
